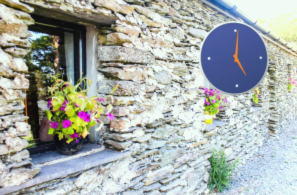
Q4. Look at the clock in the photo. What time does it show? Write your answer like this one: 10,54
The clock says 5,01
